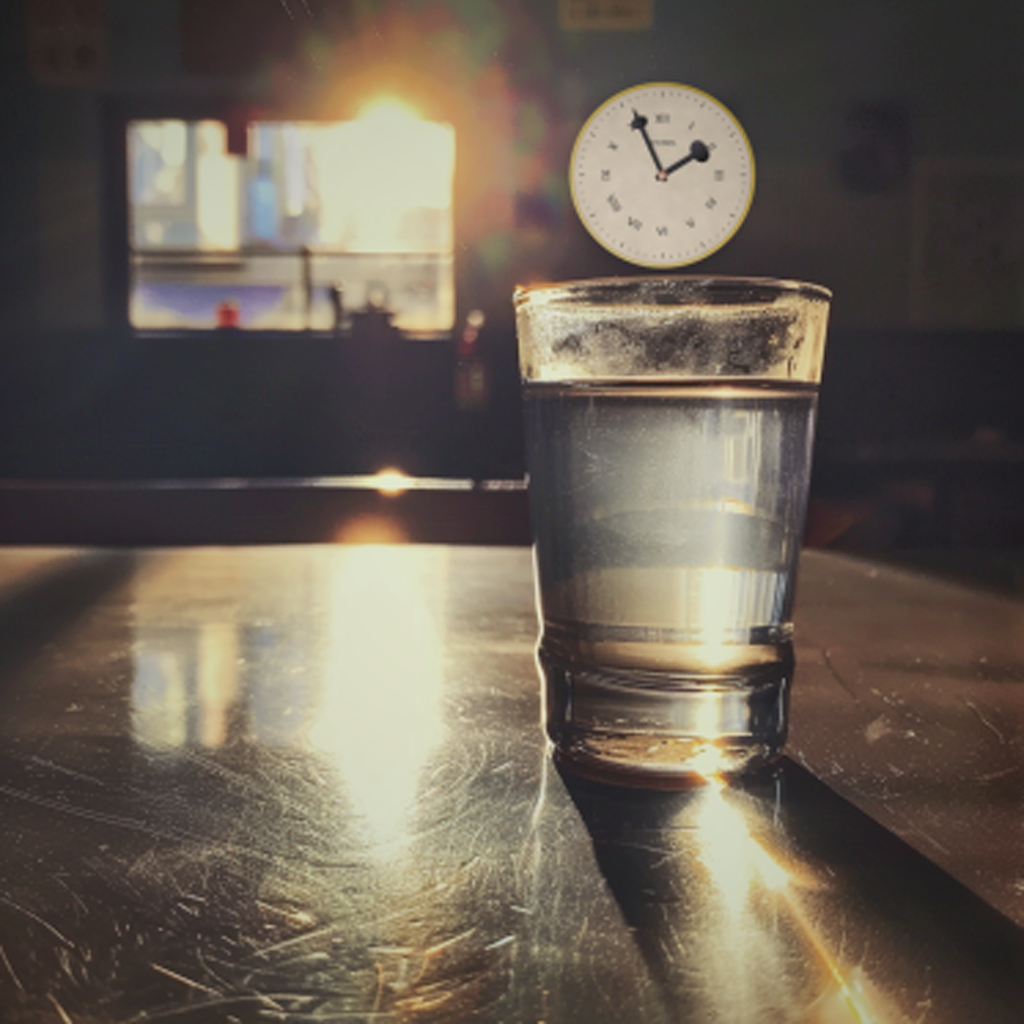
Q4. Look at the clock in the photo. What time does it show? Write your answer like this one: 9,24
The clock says 1,56
